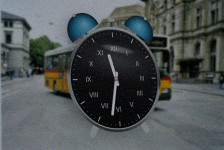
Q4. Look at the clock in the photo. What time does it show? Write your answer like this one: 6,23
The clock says 11,32
